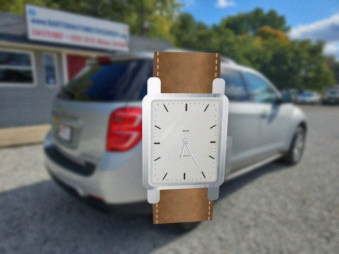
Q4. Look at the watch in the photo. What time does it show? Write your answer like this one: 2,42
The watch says 6,25
